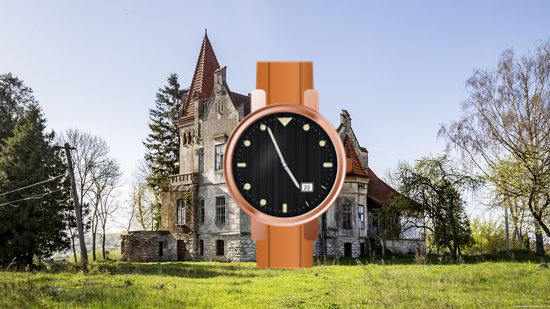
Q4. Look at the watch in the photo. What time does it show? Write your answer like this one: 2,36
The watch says 4,56
